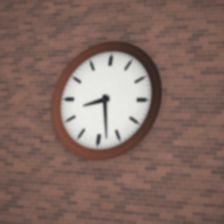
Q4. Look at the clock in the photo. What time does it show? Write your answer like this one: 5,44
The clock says 8,28
